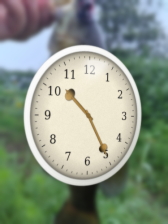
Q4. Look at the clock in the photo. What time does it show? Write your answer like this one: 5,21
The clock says 10,25
